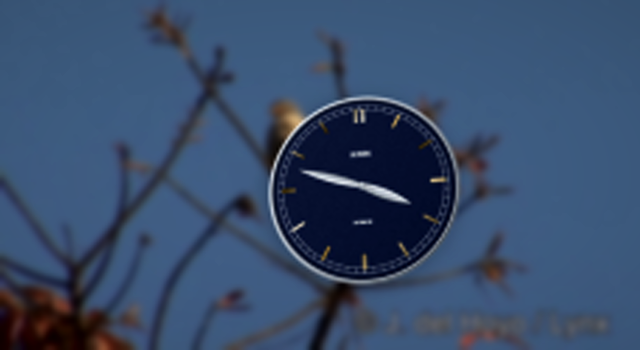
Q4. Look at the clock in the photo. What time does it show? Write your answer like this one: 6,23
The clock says 3,48
